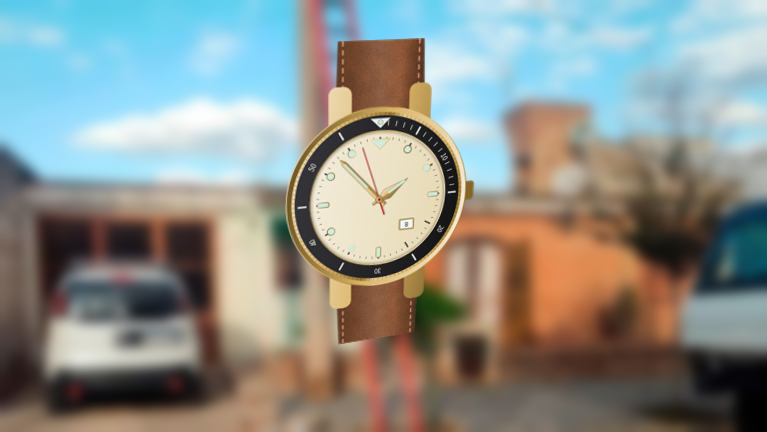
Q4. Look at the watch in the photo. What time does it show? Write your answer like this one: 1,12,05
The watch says 1,52,57
